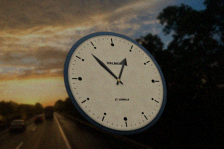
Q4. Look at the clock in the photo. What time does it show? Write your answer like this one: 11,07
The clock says 12,53
